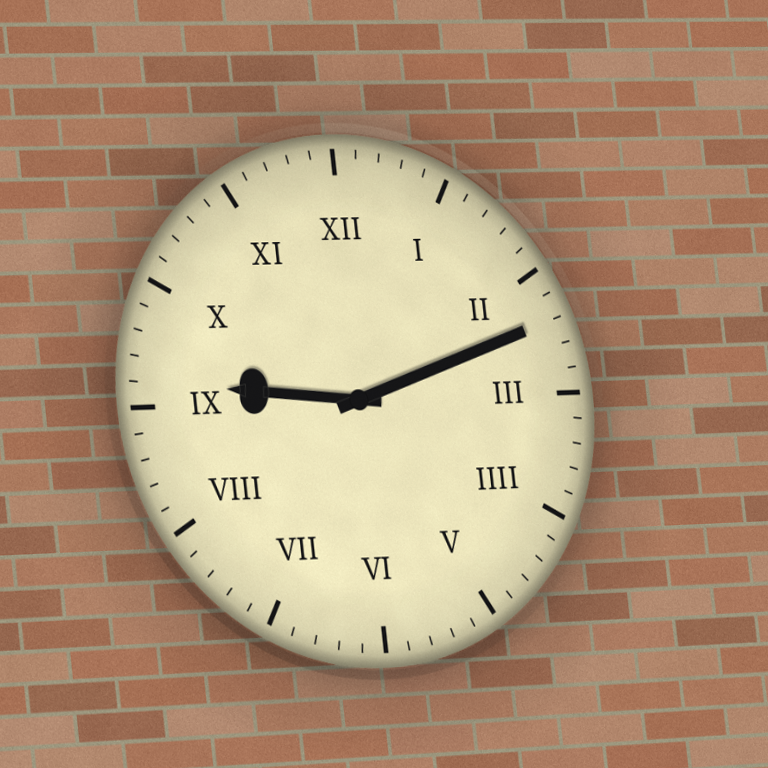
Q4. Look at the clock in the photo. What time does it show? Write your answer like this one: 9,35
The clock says 9,12
